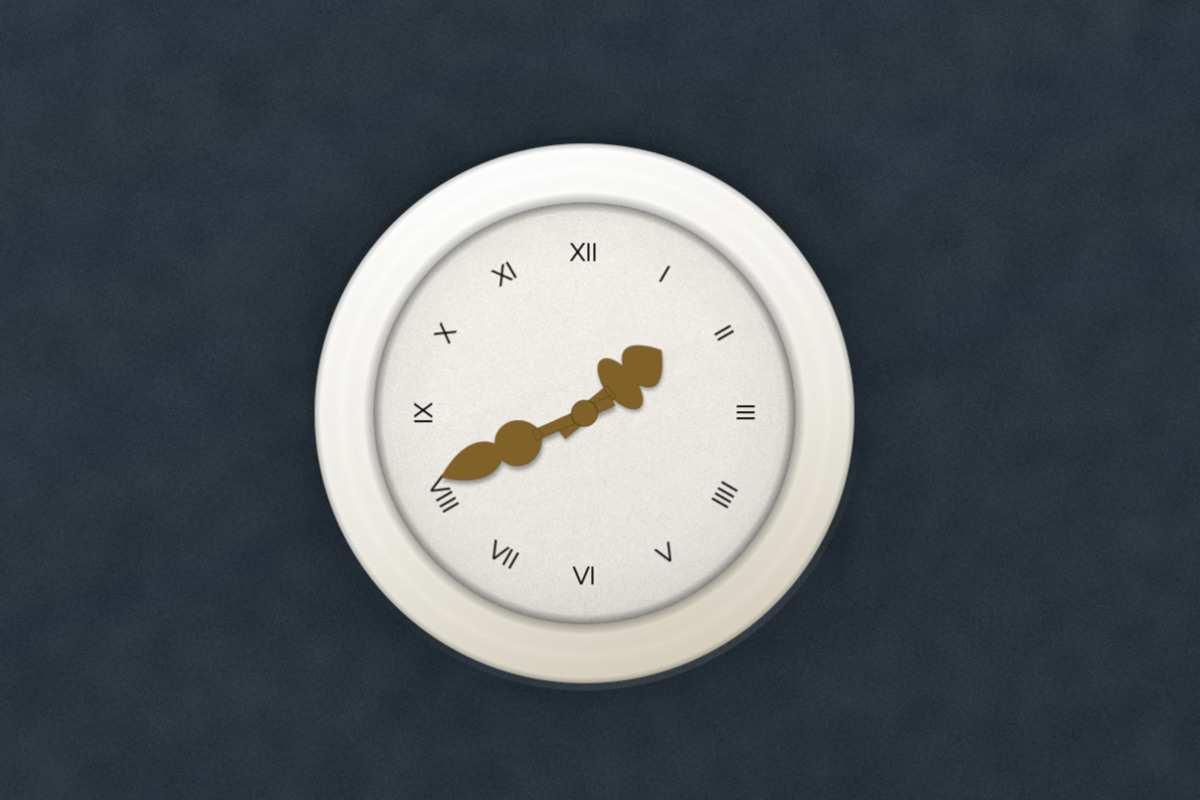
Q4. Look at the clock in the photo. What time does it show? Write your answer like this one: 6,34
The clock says 1,41
